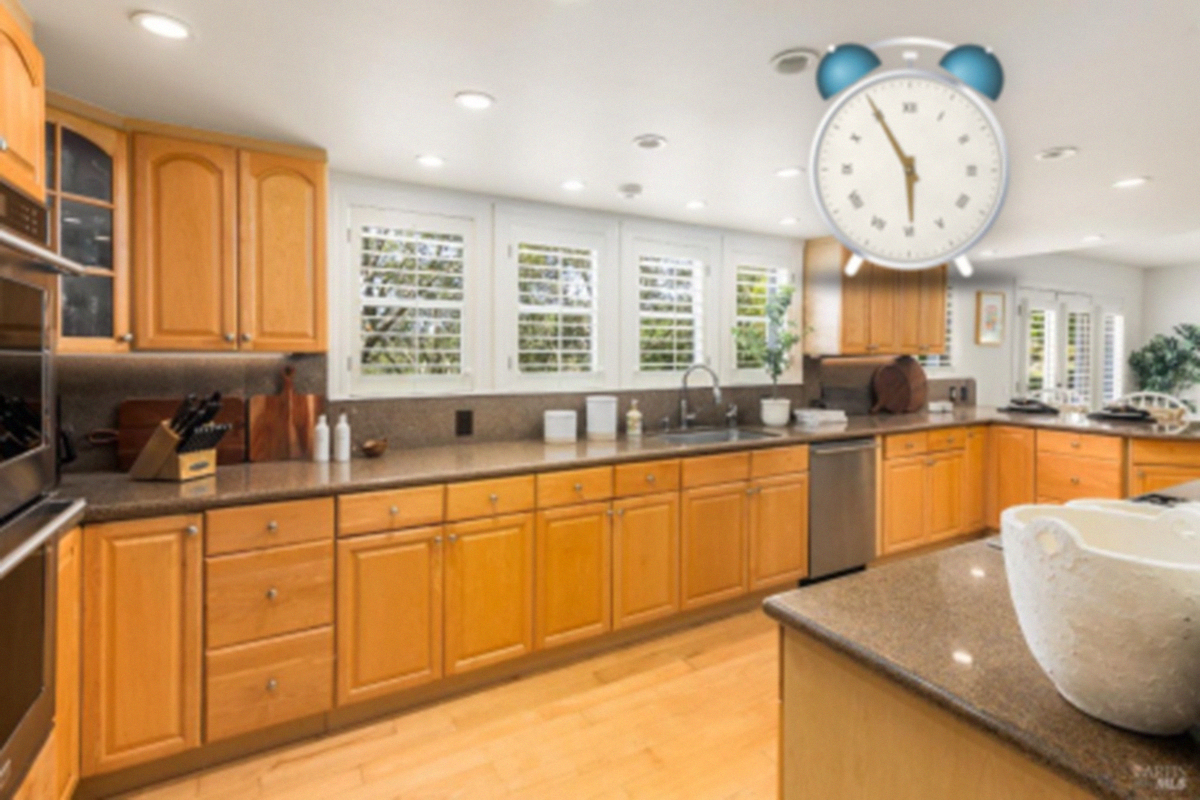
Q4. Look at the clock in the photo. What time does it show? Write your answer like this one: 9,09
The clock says 5,55
